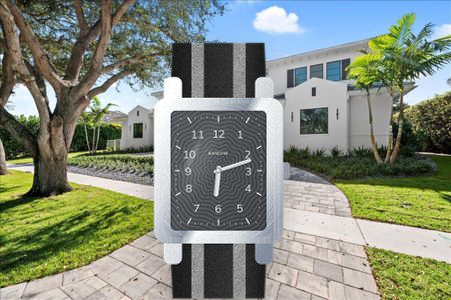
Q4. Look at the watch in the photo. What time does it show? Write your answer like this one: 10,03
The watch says 6,12
